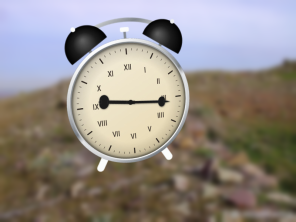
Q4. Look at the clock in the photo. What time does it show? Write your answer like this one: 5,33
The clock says 9,16
